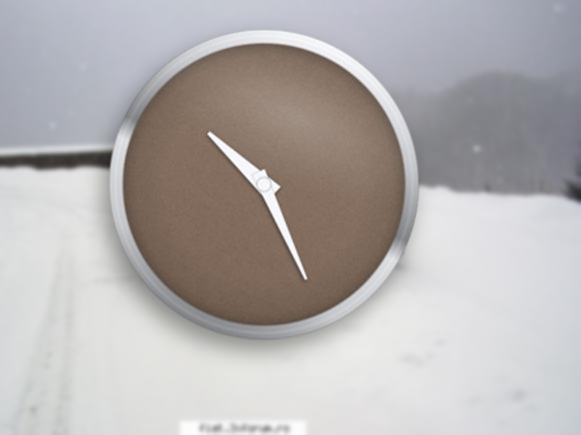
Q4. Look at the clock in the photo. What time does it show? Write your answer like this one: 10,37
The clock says 10,26
